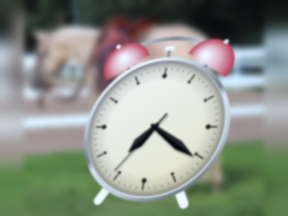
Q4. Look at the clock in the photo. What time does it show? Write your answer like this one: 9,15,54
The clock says 7,20,36
